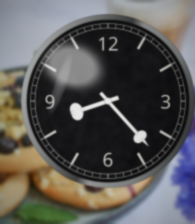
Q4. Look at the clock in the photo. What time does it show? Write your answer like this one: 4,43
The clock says 8,23
